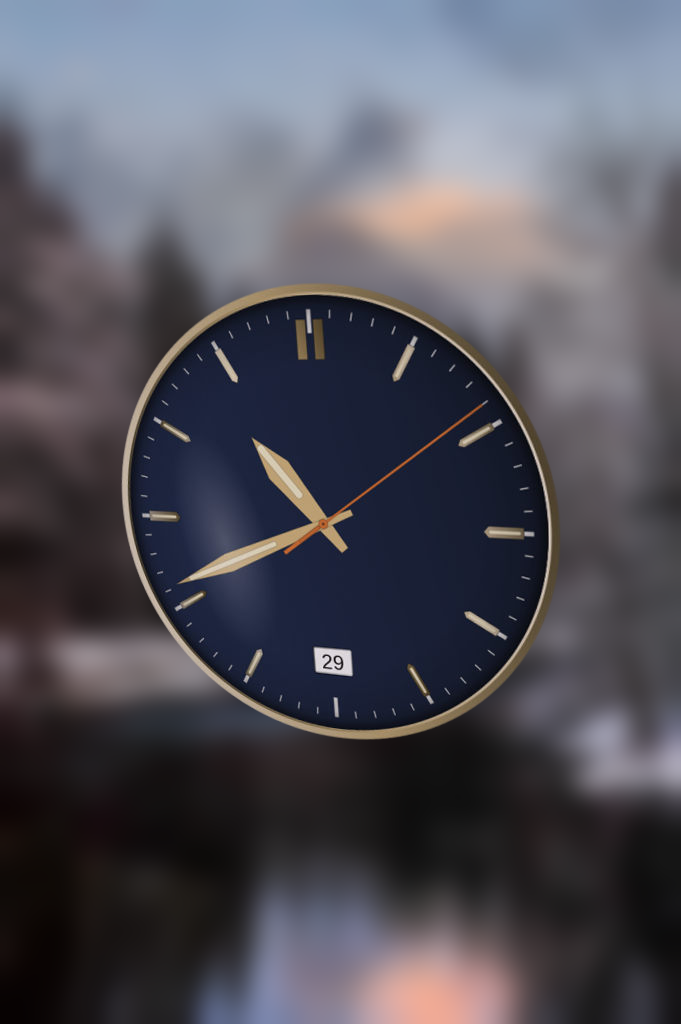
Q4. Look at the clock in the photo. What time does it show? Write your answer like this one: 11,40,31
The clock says 10,41,09
